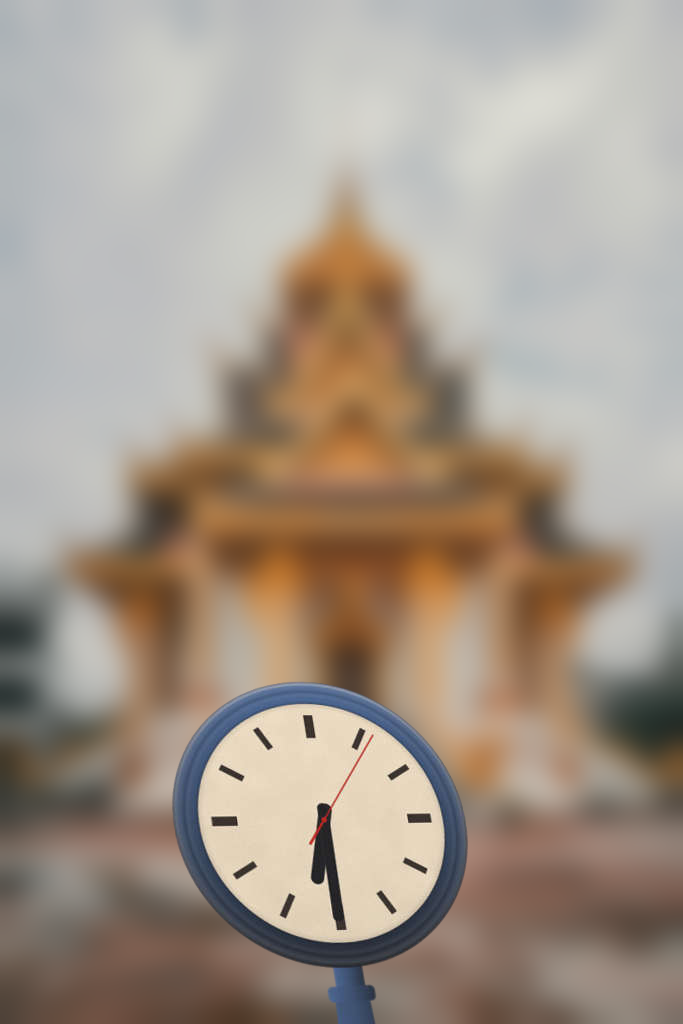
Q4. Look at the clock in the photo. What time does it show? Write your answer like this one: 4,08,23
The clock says 6,30,06
